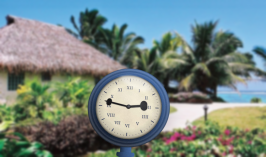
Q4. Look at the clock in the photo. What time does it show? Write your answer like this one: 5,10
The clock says 2,47
